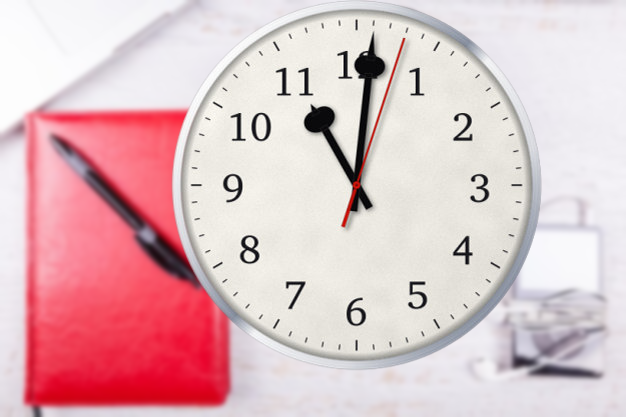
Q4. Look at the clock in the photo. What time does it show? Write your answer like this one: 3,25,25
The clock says 11,01,03
